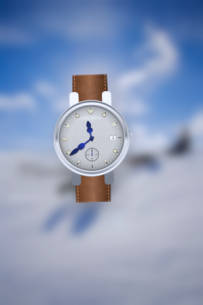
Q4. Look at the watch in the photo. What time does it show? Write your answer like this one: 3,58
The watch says 11,39
